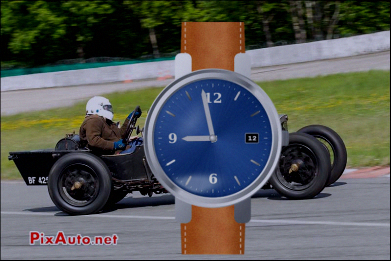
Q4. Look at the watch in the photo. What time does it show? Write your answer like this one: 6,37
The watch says 8,58
